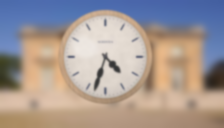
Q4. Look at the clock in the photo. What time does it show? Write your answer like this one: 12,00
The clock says 4,33
